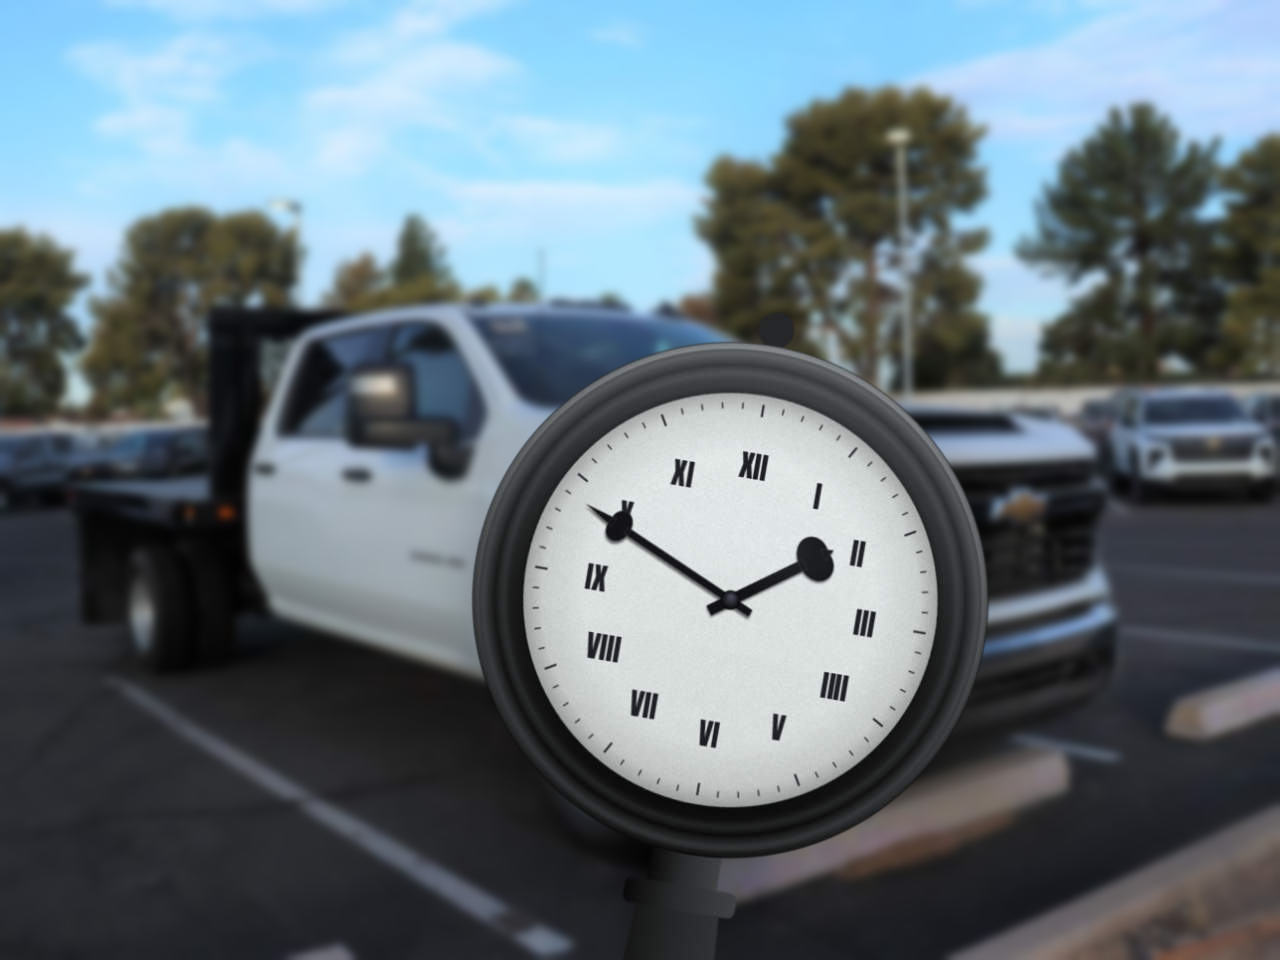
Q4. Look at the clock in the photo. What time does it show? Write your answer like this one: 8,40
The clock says 1,49
